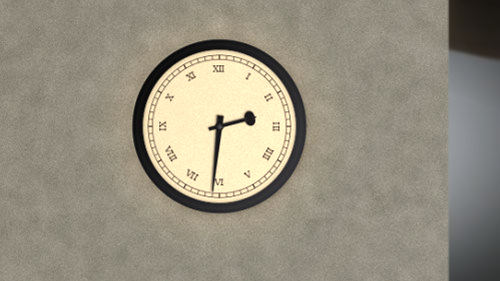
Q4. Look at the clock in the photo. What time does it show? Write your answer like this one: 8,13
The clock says 2,31
